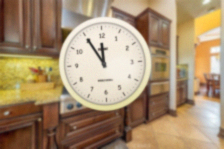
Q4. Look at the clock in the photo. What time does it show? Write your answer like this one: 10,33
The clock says 11,55
